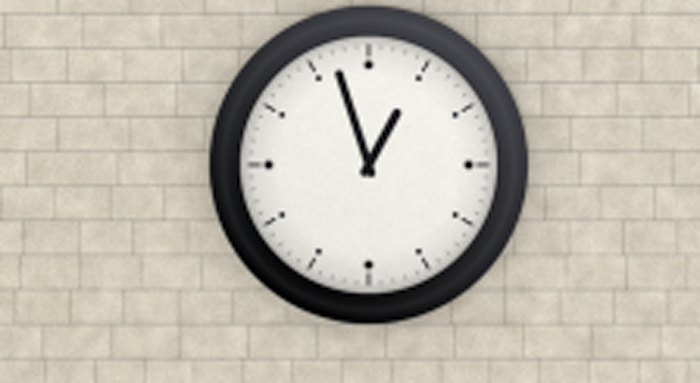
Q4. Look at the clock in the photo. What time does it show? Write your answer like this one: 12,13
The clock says 12,57
